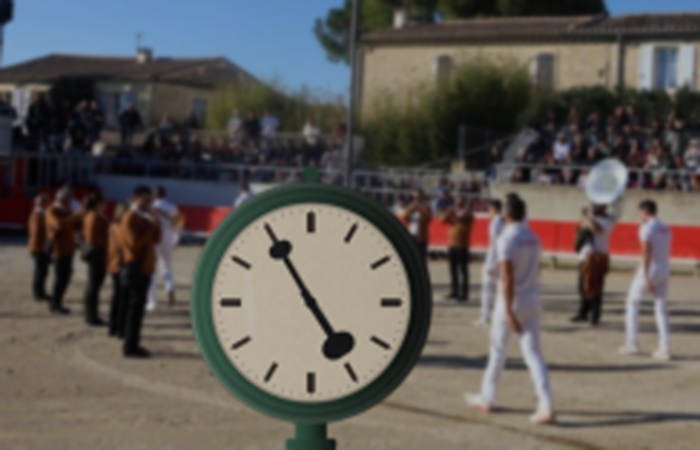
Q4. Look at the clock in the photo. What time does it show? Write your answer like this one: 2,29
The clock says 4,55
